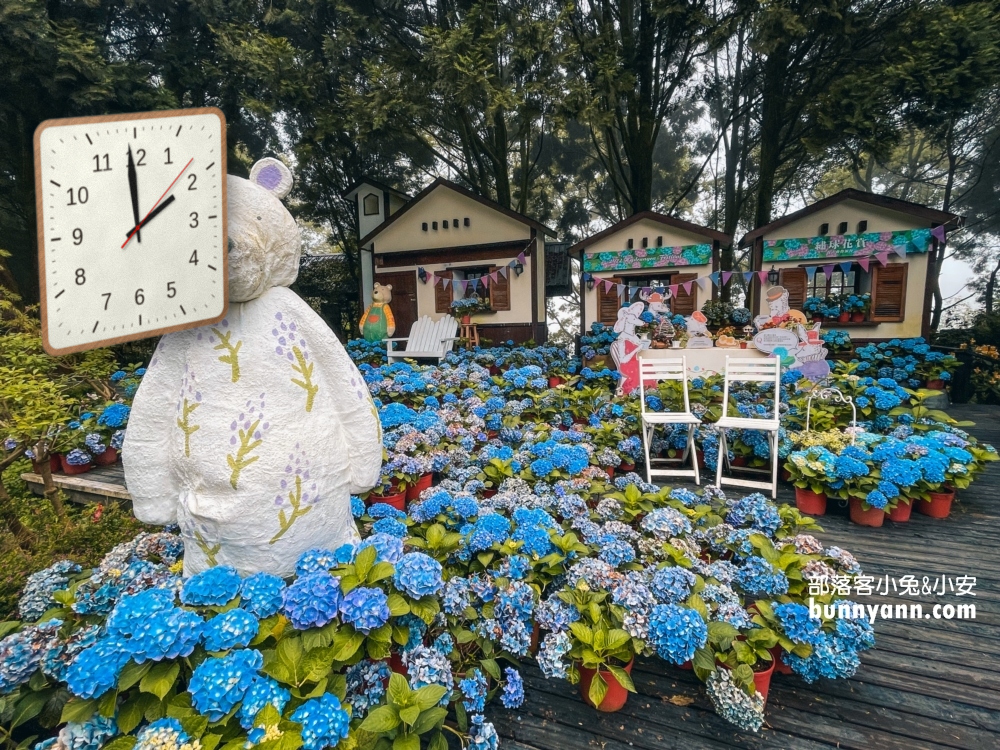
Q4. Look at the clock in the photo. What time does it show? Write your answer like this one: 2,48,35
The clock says 1,59,08
